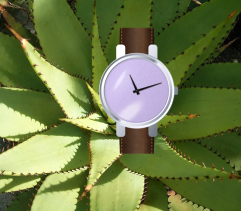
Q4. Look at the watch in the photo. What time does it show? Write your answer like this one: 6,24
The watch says 11,12
